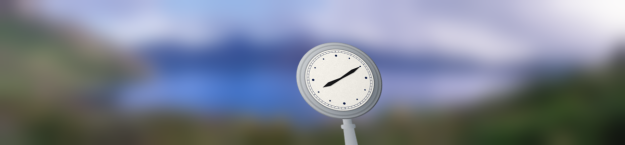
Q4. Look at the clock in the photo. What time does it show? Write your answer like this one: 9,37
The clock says 8,10
